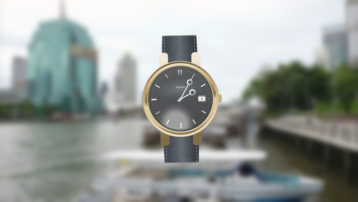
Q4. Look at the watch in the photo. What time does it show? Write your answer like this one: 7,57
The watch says 2,05
